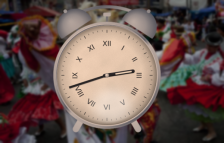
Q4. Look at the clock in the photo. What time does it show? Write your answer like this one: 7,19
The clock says 2,42
